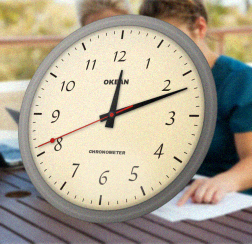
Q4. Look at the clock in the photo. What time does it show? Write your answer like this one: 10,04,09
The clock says 12,11,41
